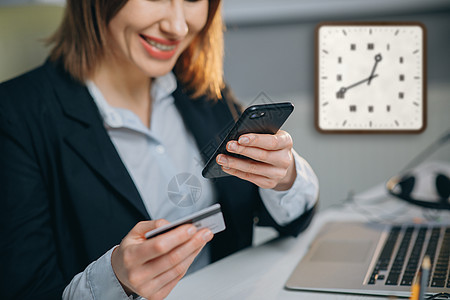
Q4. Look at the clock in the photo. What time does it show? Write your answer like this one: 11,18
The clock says 12,41
